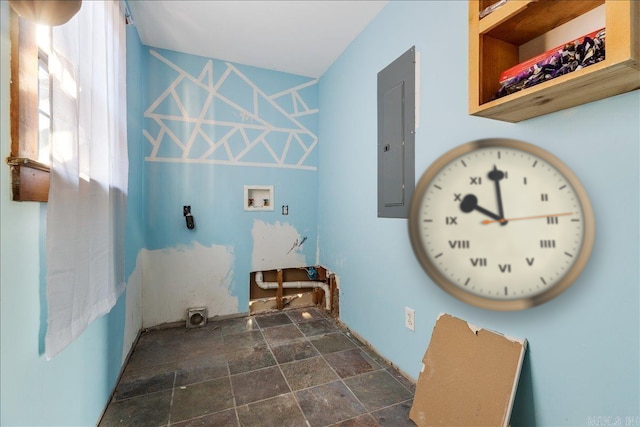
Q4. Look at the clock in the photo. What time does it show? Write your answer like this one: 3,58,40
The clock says 9,59,14
